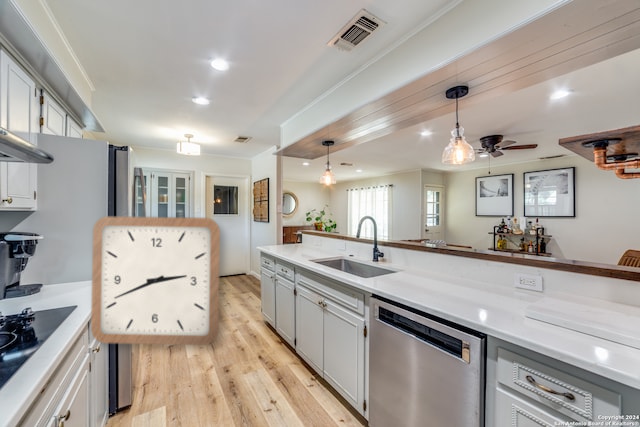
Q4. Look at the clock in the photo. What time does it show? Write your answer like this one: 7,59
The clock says 2,41
